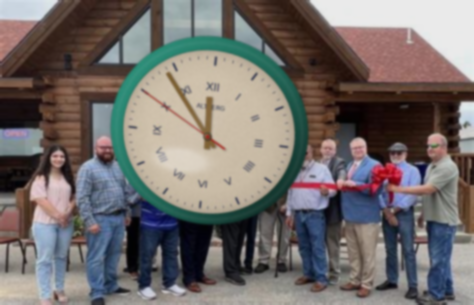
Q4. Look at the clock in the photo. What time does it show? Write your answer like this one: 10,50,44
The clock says 11,53,50
